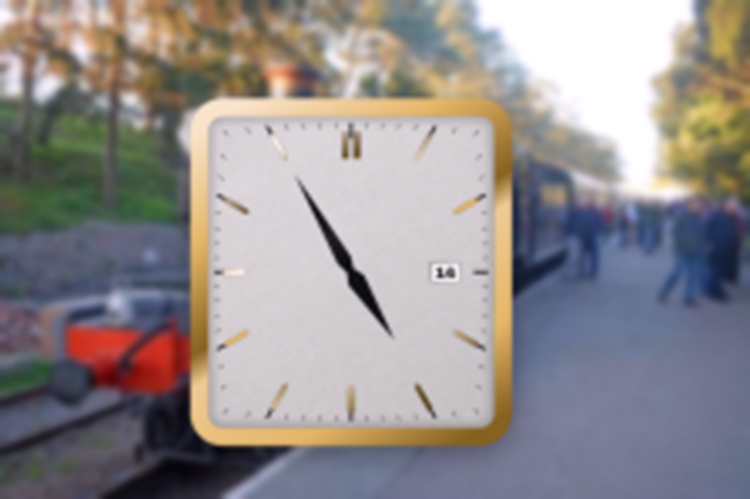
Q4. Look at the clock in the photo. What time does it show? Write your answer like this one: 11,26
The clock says 4,55
